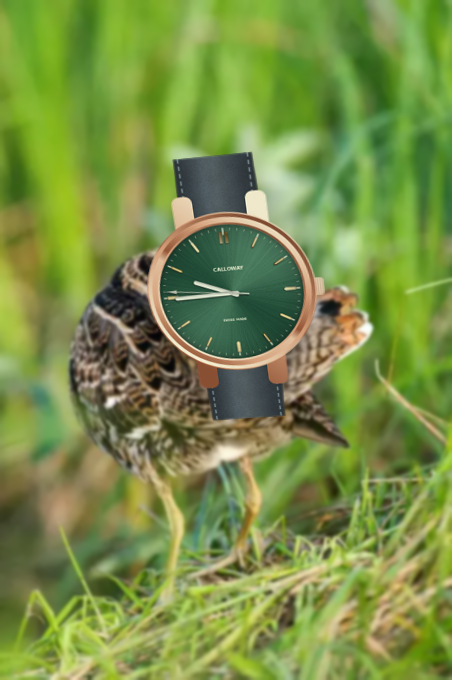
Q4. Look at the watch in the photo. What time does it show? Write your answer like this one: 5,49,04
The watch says 9,44,46
